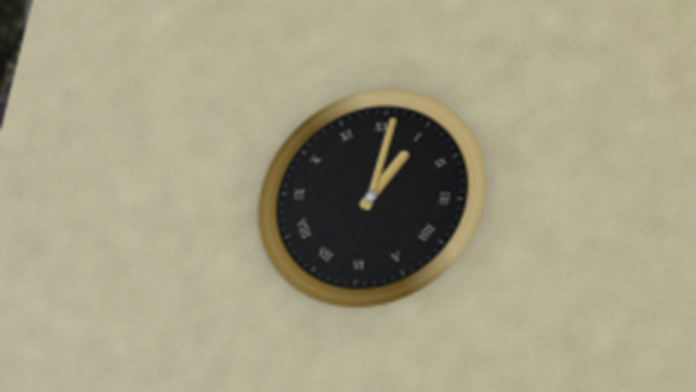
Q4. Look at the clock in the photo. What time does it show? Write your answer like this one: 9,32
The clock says 1,01
